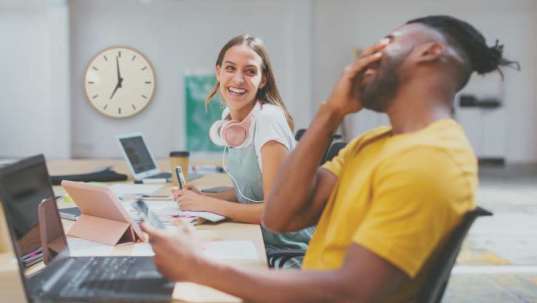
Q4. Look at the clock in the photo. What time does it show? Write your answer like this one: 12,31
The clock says 6,59
